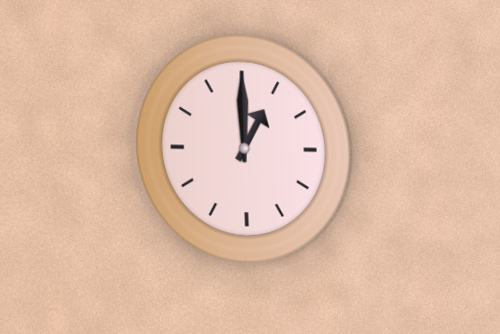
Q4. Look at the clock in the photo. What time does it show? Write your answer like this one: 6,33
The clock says 1,00
